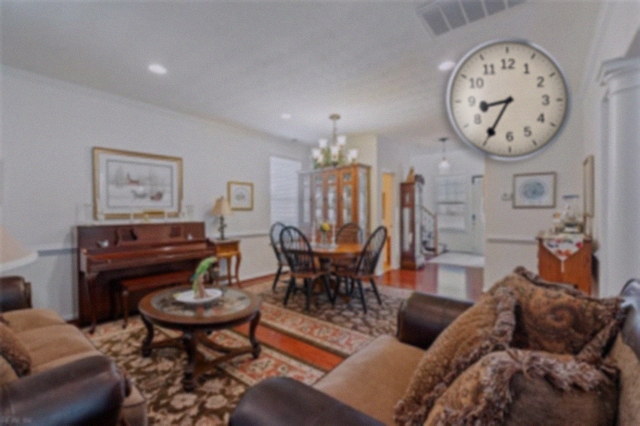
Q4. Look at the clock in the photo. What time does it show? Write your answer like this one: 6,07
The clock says 8,35
